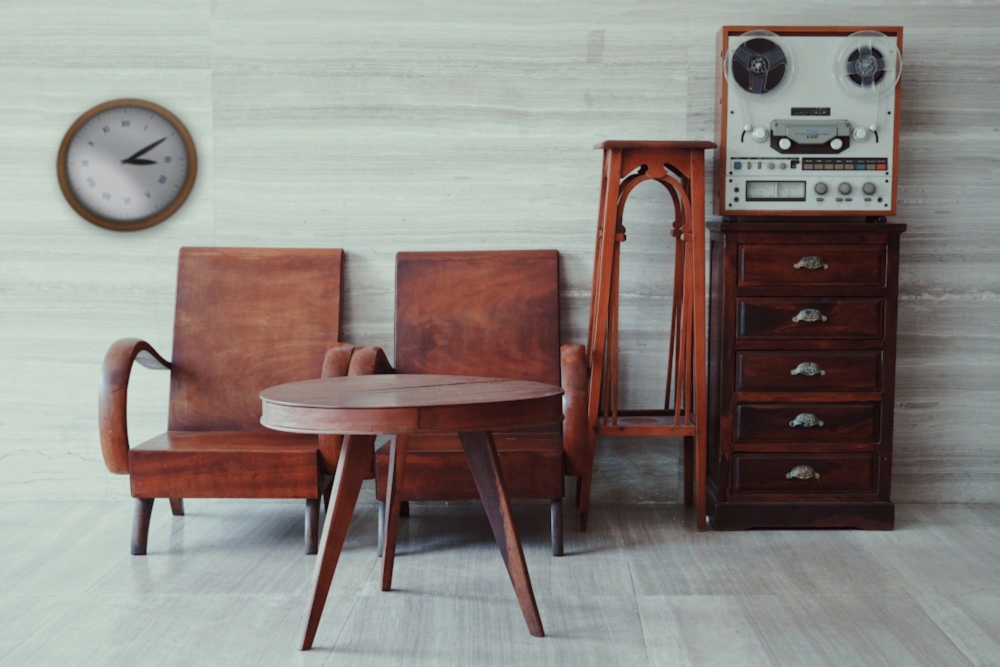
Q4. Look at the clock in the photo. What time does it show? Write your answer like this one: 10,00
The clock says 3,10
